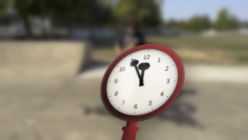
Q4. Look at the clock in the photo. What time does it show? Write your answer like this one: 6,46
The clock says 11,55
